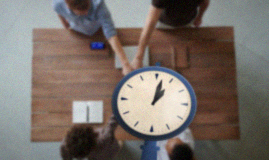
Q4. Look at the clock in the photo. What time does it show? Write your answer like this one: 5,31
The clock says 1,02
